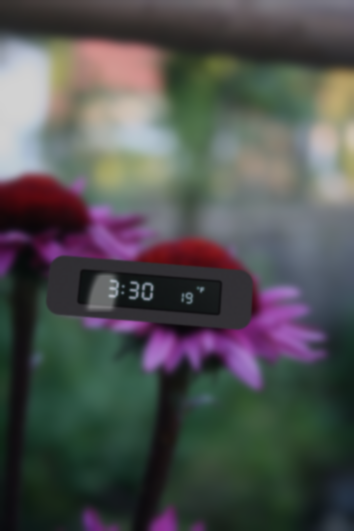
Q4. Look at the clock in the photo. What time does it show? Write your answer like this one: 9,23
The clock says 3,30
